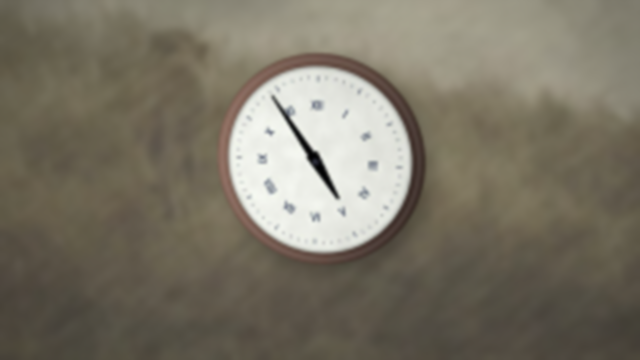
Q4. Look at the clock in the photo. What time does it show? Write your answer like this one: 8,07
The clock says 4,54
